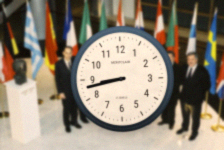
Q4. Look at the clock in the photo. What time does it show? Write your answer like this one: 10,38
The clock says 8,43
